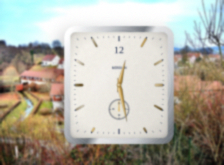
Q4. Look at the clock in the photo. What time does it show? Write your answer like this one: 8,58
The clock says 12,28
